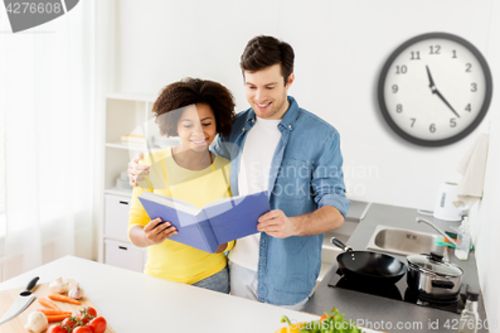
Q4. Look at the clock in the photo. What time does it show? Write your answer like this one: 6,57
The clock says 11,23
